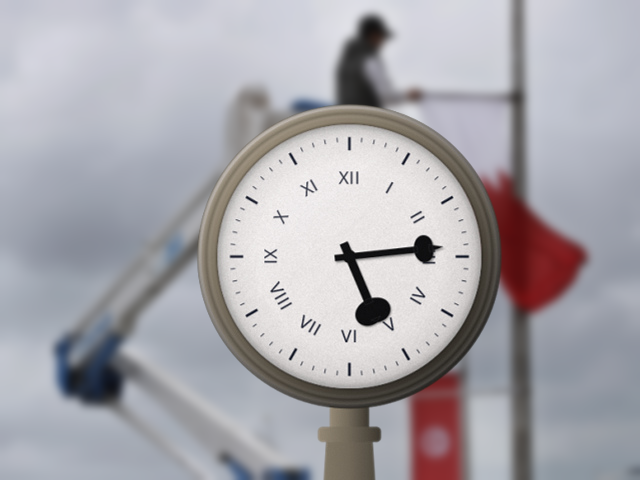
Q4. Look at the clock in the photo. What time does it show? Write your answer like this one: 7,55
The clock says 5,14
